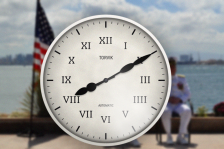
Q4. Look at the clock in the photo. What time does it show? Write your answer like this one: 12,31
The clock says 8,10
